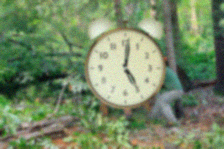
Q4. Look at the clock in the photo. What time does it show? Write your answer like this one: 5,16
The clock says 5,01
